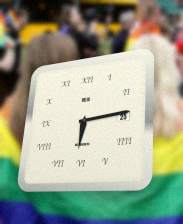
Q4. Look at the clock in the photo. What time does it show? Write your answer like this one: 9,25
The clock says 6,14
